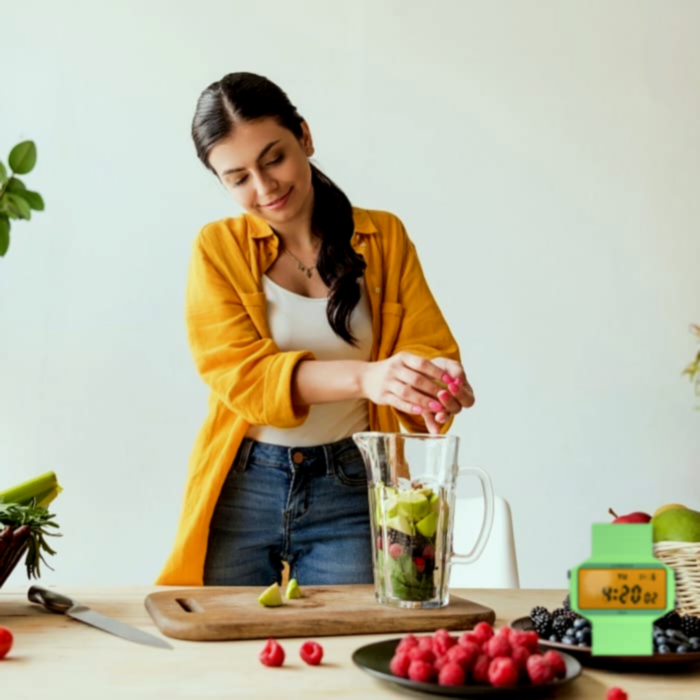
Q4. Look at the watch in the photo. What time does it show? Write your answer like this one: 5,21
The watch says 4,20
